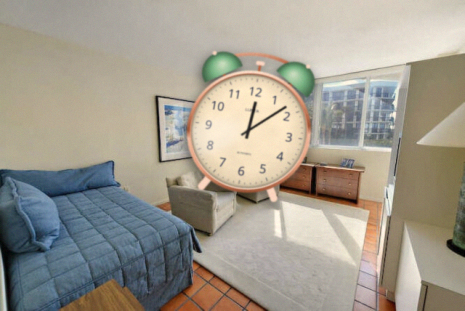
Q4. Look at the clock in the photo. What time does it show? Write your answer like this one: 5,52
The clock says 12,08
